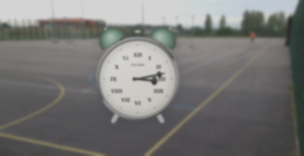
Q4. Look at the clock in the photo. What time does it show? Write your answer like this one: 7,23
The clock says 3,13
